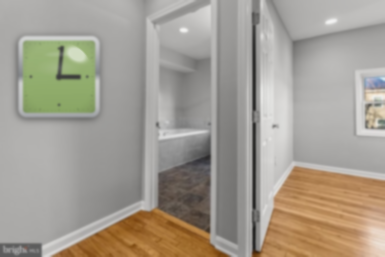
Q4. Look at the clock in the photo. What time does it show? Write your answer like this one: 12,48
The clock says 3,01
